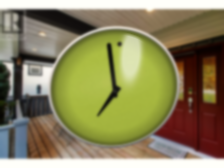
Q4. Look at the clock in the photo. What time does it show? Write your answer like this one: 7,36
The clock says 6,58
